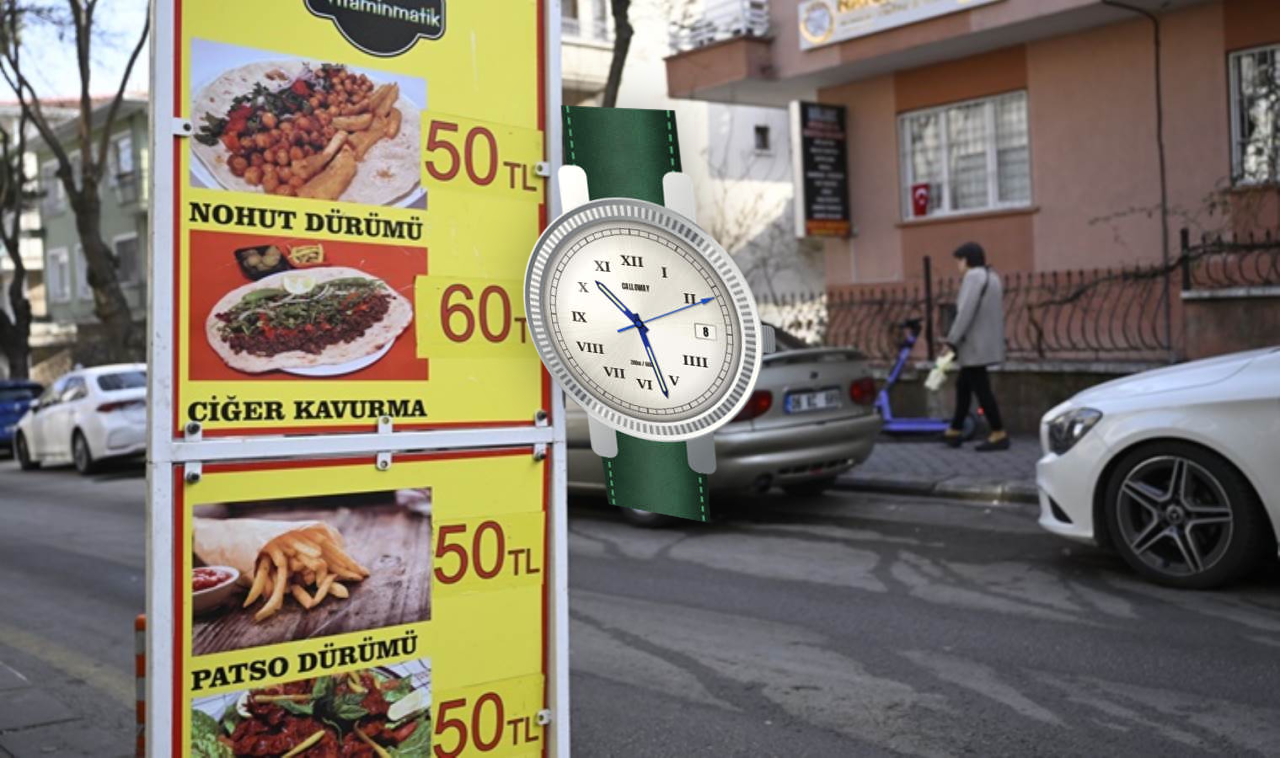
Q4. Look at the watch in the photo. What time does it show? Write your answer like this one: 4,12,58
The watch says 10,27,11
